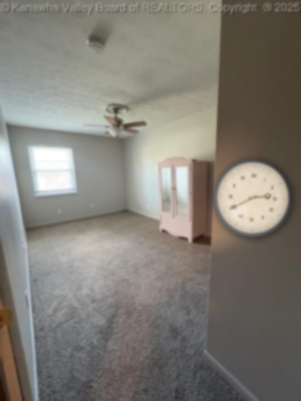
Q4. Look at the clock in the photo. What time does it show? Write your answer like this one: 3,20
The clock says 2,40
